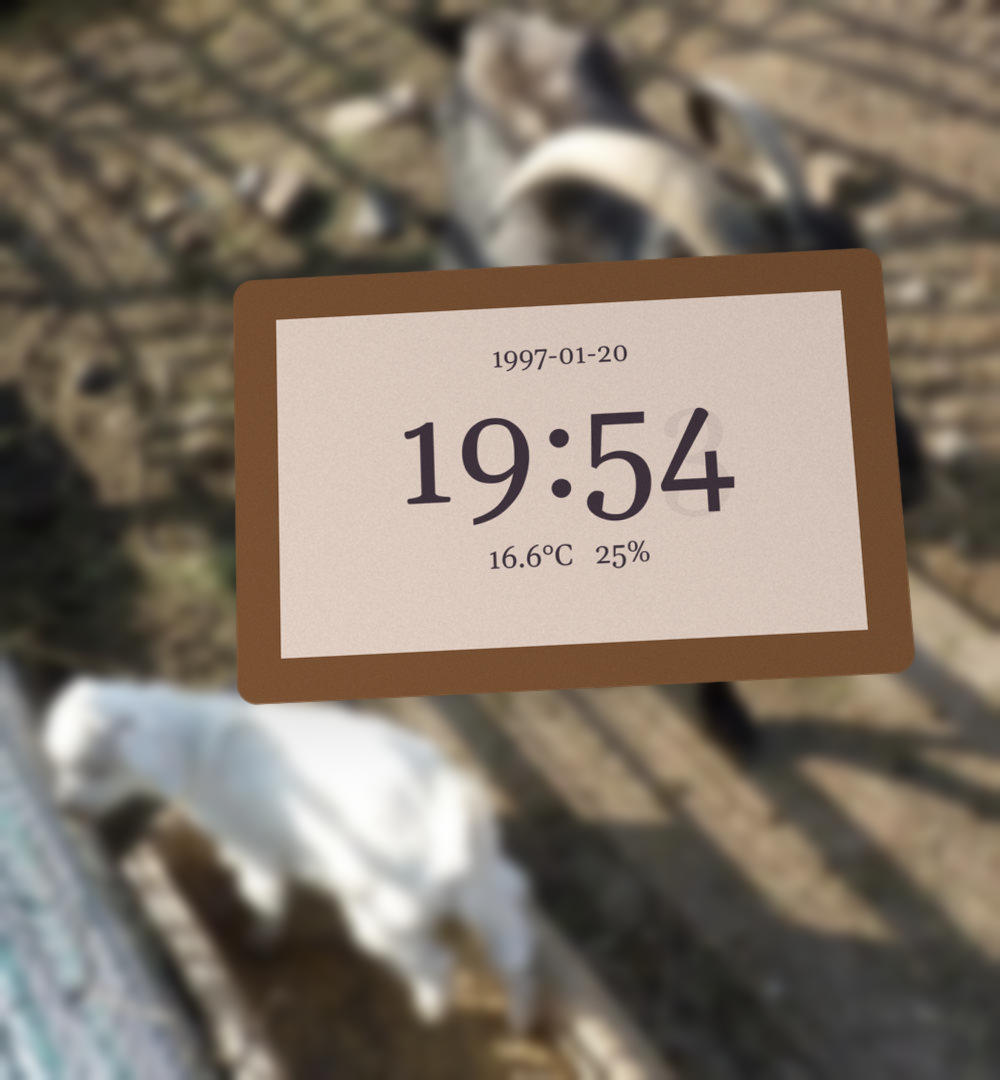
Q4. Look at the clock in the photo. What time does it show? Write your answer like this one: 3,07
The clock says 19,54
